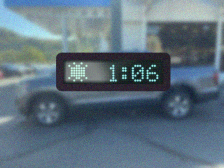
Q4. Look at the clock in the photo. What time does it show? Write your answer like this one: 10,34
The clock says 1,06
